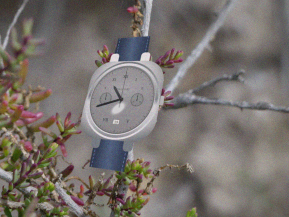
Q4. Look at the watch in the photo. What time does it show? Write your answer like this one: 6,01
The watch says 10,42
